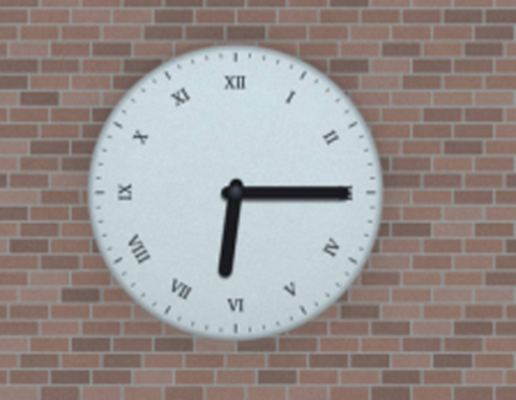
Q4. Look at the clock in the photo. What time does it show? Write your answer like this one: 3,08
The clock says 6,15
